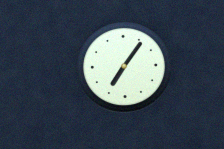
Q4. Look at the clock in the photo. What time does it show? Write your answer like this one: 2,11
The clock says 7,06
